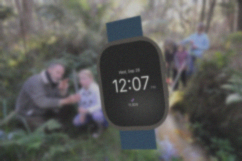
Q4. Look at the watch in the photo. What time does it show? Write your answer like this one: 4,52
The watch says 12,07
